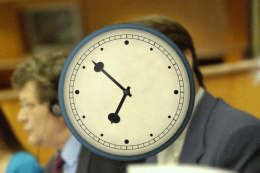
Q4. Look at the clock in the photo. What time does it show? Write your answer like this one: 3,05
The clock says 6,52
